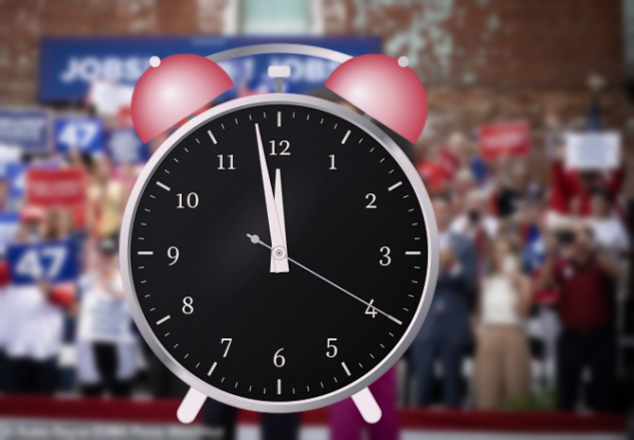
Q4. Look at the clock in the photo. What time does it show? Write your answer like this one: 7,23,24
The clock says 11,58,20
